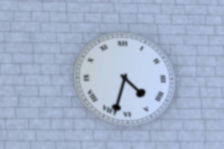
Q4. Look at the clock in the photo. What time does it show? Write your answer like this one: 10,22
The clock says 4,33
